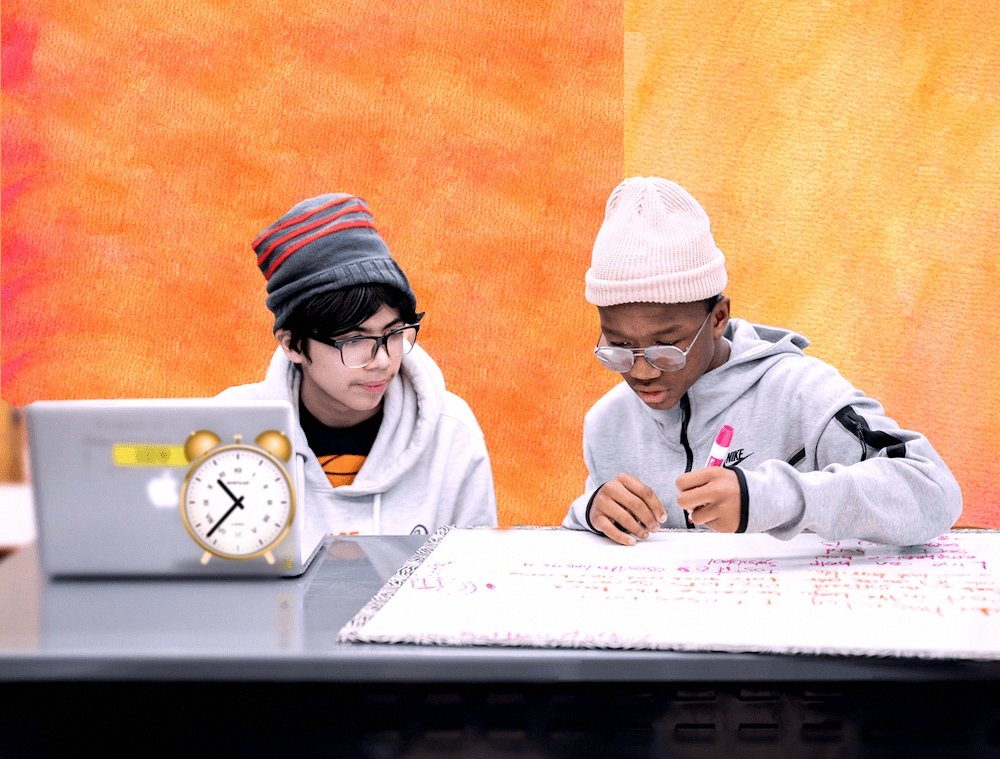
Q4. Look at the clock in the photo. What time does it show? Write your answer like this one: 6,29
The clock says 10,37
